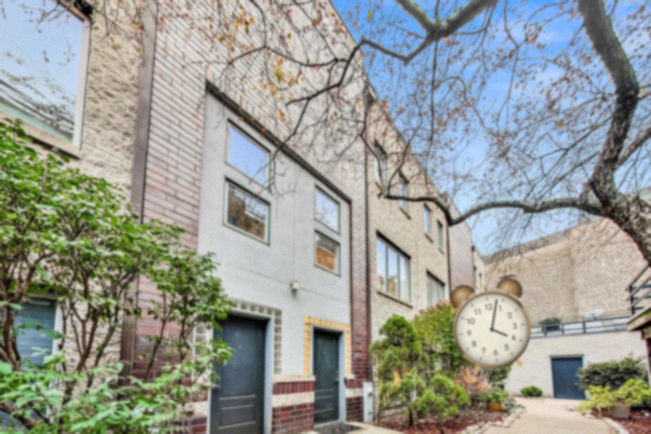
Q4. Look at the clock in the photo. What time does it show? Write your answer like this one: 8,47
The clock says 4,03
